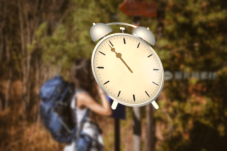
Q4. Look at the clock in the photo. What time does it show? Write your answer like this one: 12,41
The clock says 10,54
